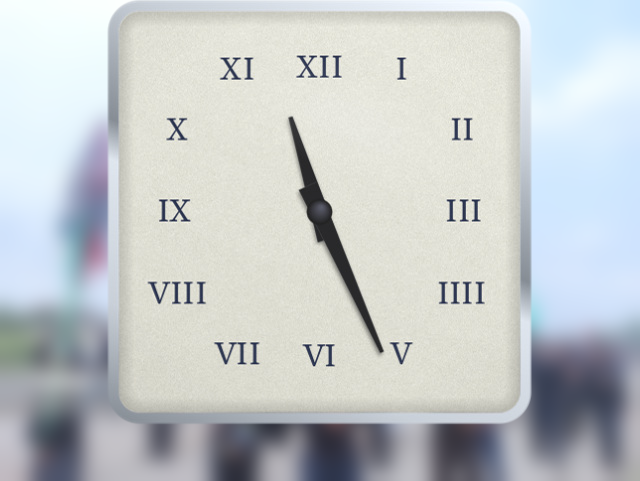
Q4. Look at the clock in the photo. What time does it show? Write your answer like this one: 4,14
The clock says 11,26
